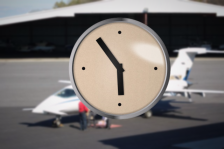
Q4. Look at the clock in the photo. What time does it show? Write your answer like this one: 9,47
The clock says 5,54
